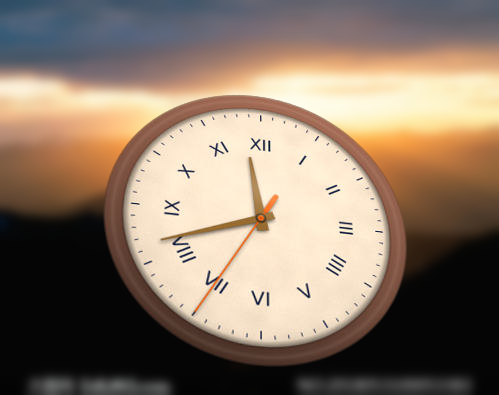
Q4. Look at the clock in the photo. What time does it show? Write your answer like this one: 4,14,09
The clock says 11,41,35
